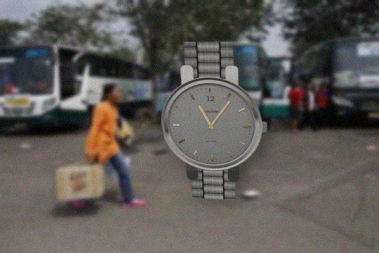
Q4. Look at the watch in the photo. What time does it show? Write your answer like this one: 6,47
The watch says 11,06
